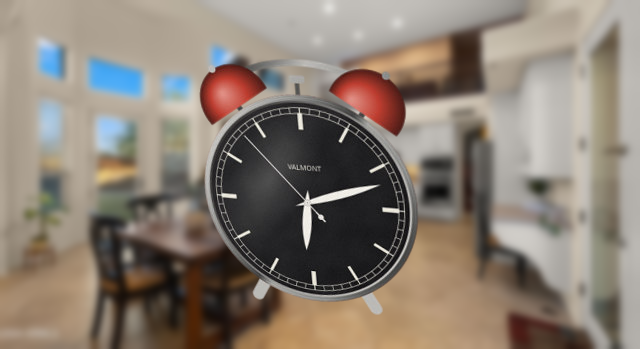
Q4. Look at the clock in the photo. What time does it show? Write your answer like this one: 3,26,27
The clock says 6,11,53
